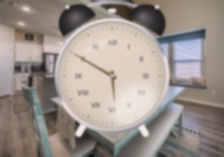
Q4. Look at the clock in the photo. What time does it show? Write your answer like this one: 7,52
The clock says 5,50
